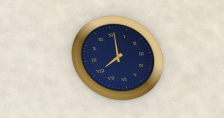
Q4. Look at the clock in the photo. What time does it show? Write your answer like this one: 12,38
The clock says 8,01
